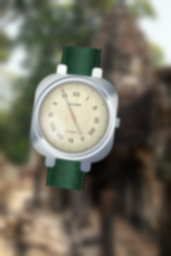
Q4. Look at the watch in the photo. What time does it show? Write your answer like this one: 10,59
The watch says 4,55
